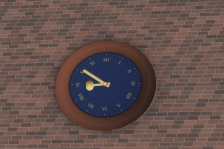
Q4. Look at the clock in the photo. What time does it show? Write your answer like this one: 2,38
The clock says 8,51
